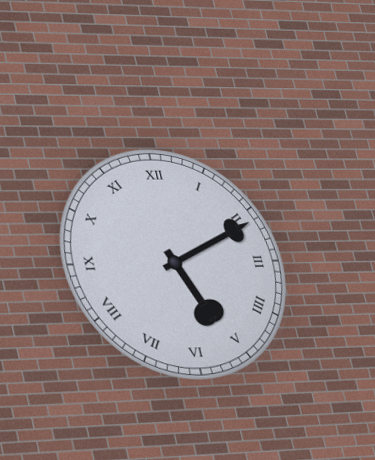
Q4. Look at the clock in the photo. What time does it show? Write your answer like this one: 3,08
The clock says 5,11
